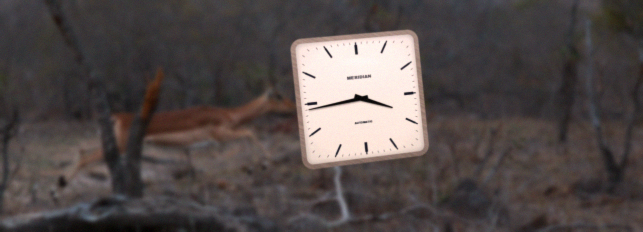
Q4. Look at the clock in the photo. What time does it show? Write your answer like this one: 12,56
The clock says 3,44
